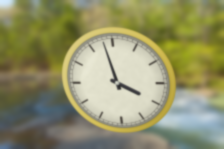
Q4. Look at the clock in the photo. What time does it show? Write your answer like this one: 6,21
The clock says 3,58
